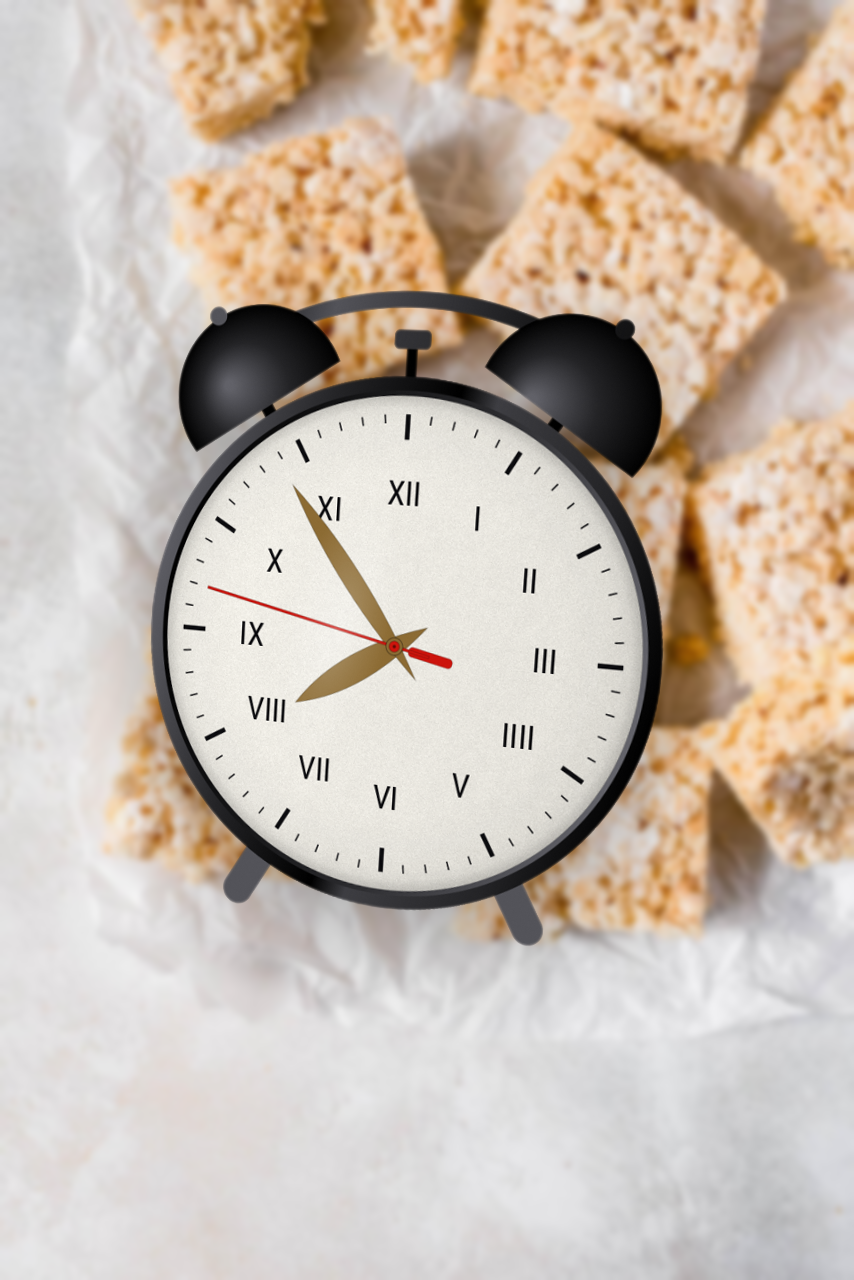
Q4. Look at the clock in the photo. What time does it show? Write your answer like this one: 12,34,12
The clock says 7,53,47
